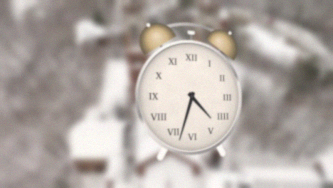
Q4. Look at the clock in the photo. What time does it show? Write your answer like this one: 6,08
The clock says 4,33
